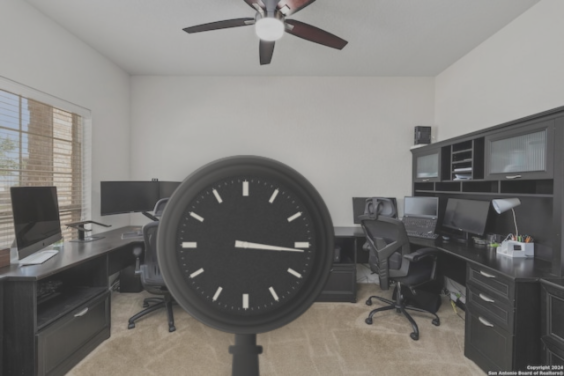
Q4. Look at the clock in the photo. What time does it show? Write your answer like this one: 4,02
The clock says 3,16
